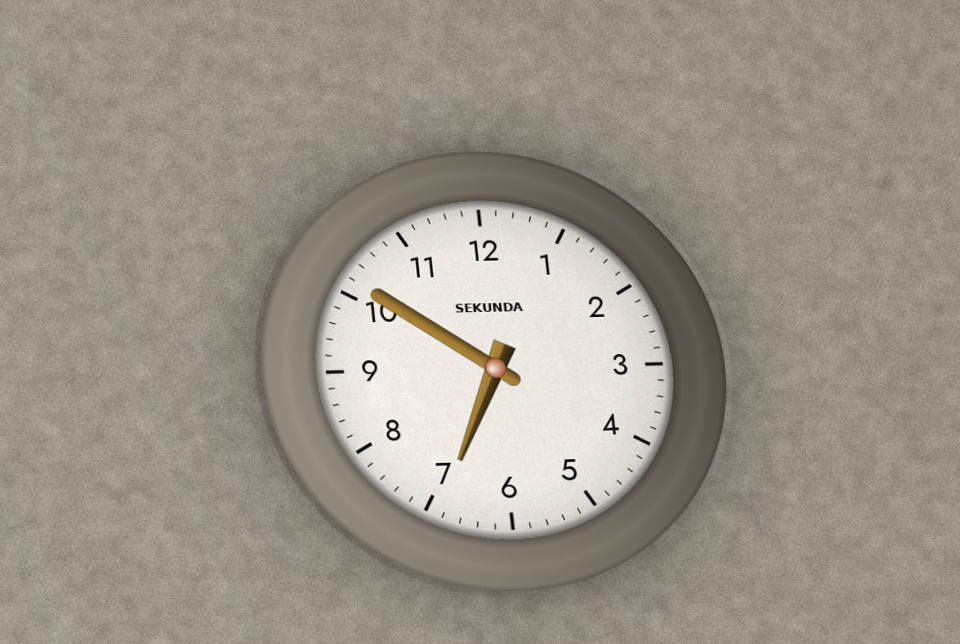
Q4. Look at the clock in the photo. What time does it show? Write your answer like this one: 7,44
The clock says 6,51
